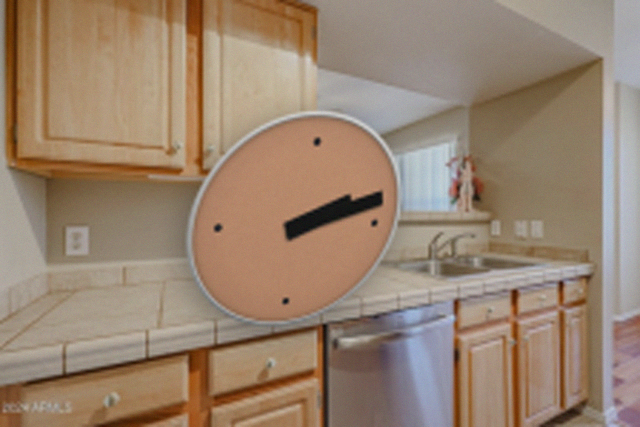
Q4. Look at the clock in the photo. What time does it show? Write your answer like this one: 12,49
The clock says 2,12
